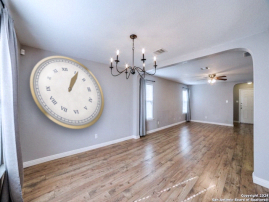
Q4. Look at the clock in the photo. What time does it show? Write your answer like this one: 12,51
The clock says 1,06
